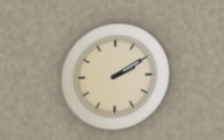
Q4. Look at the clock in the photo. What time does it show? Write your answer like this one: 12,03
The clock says 2,10
